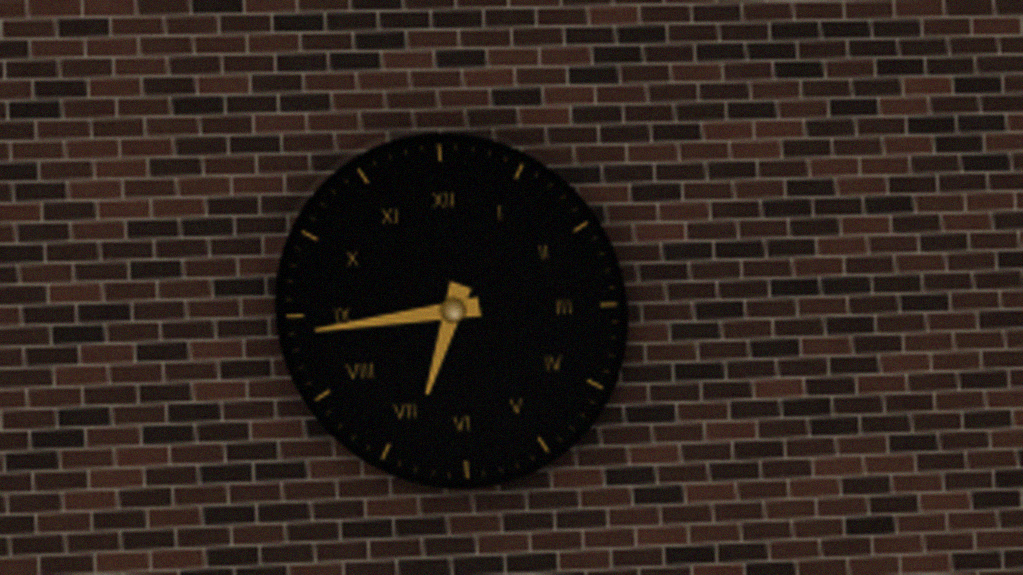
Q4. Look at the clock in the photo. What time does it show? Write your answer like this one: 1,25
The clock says 6,44
